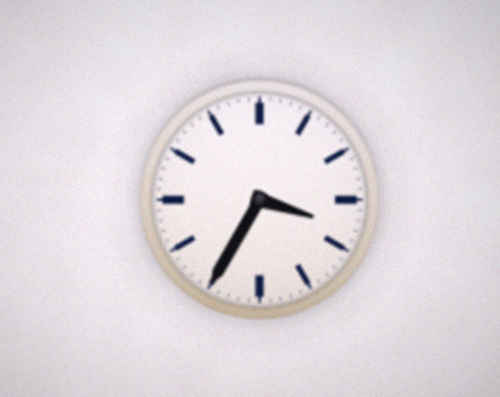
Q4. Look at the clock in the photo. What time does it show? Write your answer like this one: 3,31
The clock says 3,35
